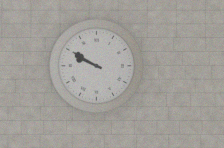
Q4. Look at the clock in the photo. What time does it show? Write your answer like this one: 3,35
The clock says 9,50
